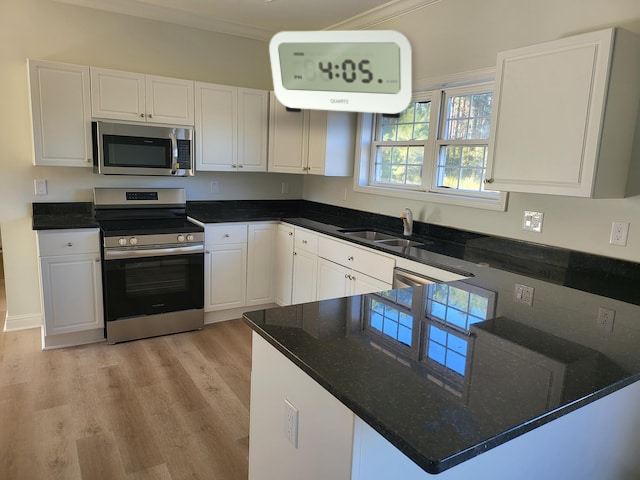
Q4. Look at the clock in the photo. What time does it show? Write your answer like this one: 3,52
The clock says 4,05
